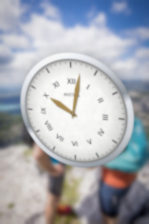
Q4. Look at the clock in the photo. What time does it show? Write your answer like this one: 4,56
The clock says 10,02
